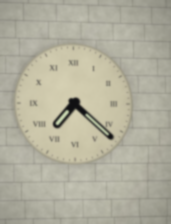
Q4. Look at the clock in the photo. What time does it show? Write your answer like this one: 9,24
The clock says 7,22
